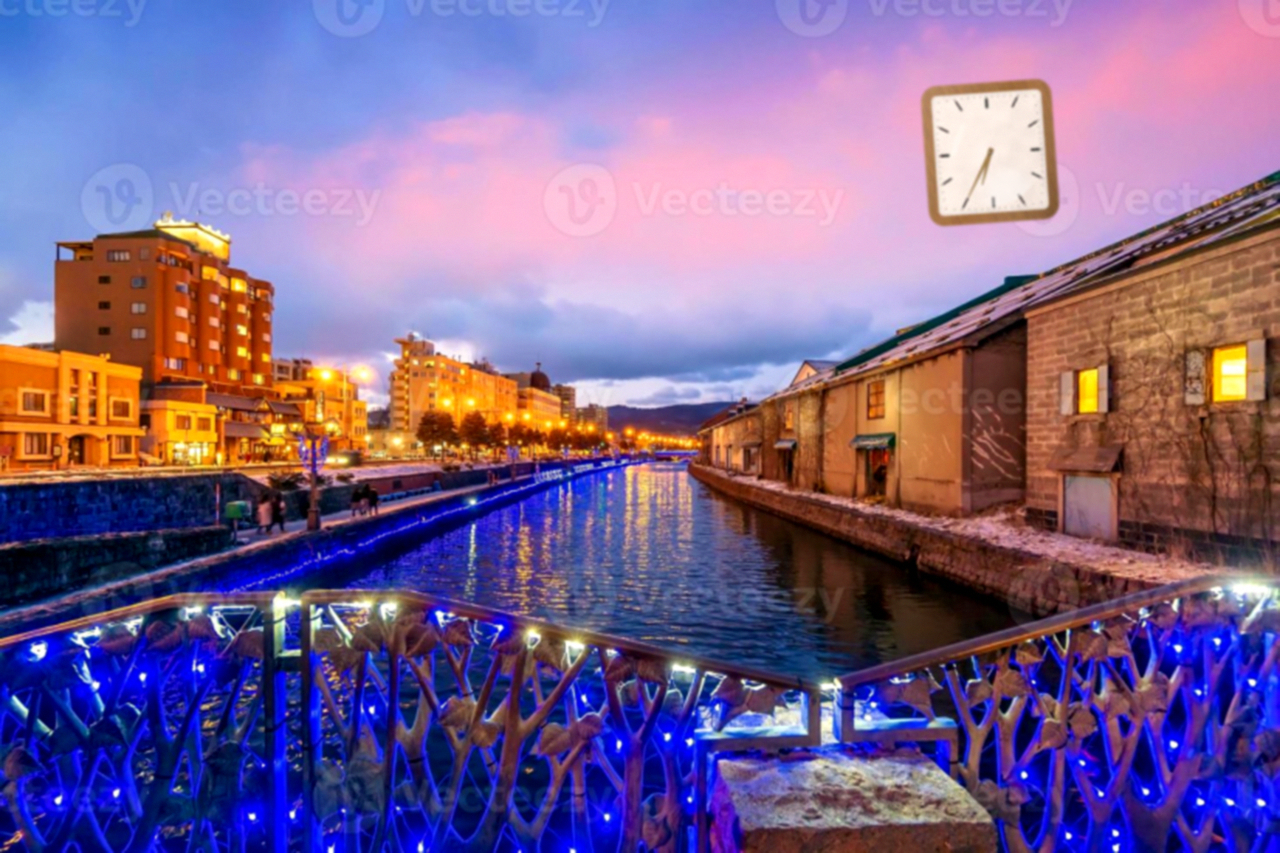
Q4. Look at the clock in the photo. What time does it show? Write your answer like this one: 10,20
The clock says 6,35
